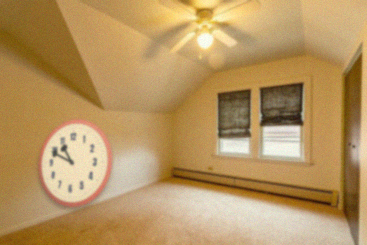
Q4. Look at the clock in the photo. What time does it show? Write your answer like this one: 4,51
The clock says 10,49
